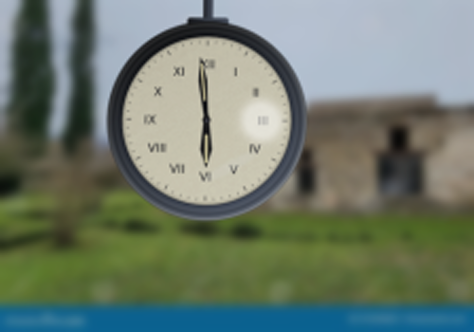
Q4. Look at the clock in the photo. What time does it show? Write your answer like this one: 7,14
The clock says 5,59
